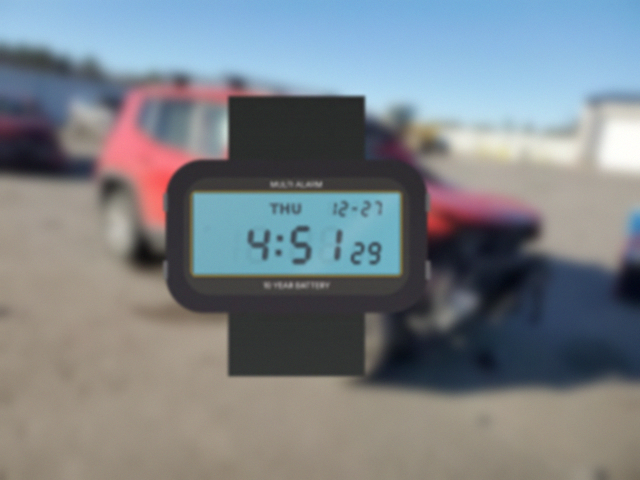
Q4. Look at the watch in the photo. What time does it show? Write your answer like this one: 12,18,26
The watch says 4,51,29
